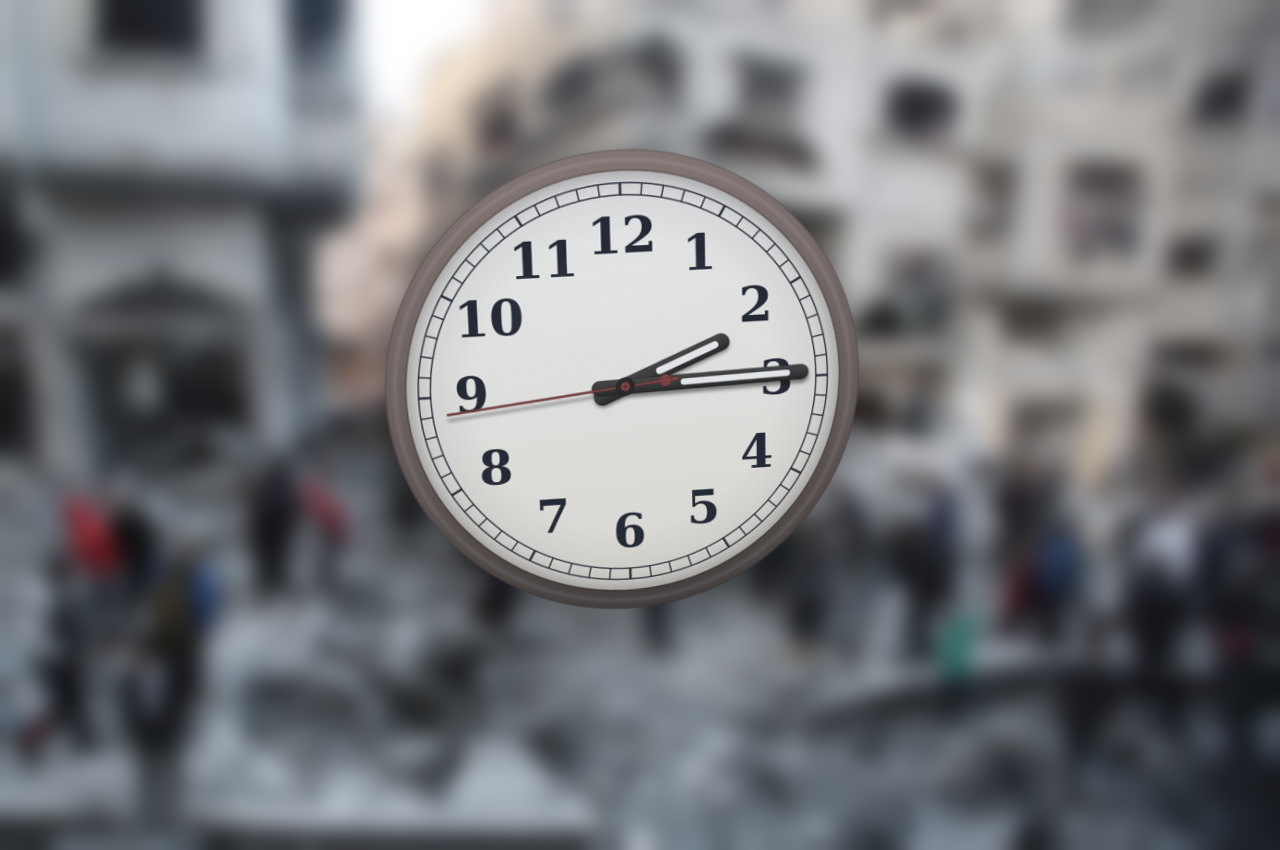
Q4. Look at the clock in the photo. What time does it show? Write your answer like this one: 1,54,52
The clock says 2,14,44
